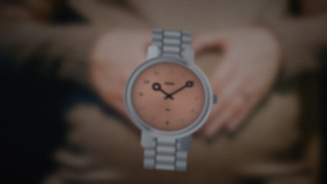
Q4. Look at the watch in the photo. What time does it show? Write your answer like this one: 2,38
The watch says 10,09
